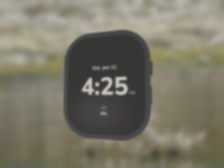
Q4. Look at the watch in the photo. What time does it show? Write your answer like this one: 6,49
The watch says 4,25
